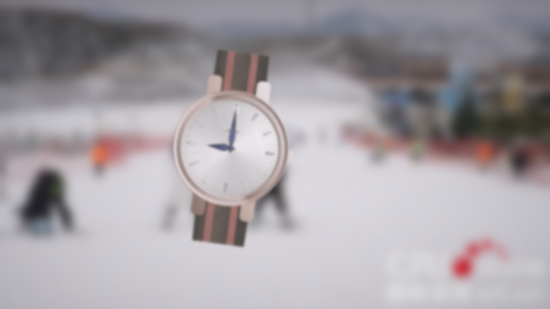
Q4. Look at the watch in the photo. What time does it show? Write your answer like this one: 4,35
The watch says 9,00
